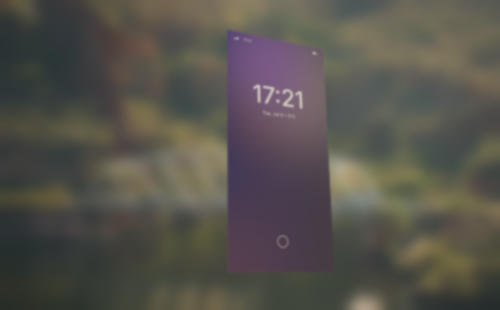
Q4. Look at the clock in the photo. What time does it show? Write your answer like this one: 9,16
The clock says 17,21
